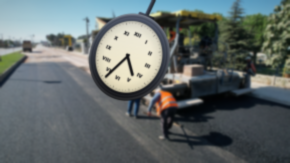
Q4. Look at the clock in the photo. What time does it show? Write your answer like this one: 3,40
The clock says 4,34
